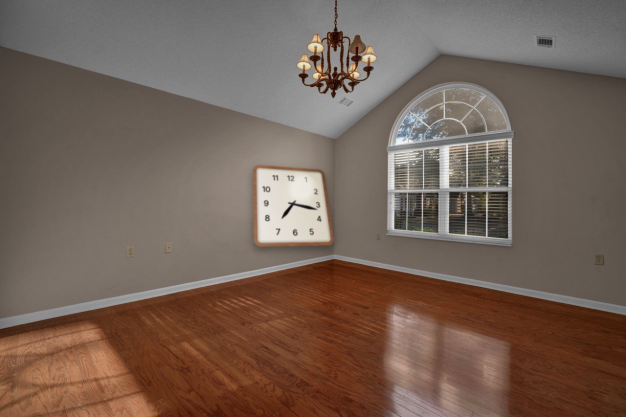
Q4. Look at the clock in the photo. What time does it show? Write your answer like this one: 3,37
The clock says 7,17
